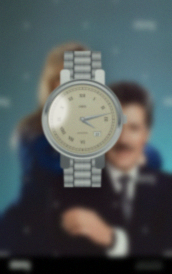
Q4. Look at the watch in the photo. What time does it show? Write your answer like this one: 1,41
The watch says 4,13
